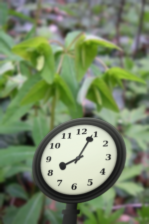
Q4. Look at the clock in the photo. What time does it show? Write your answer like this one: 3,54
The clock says 8,04
